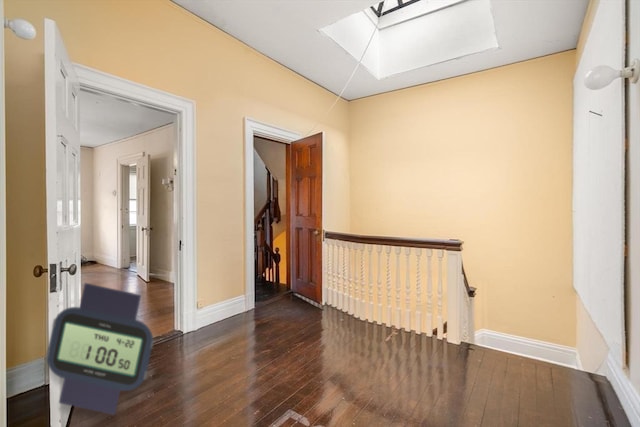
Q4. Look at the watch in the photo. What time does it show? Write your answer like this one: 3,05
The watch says 1,00
